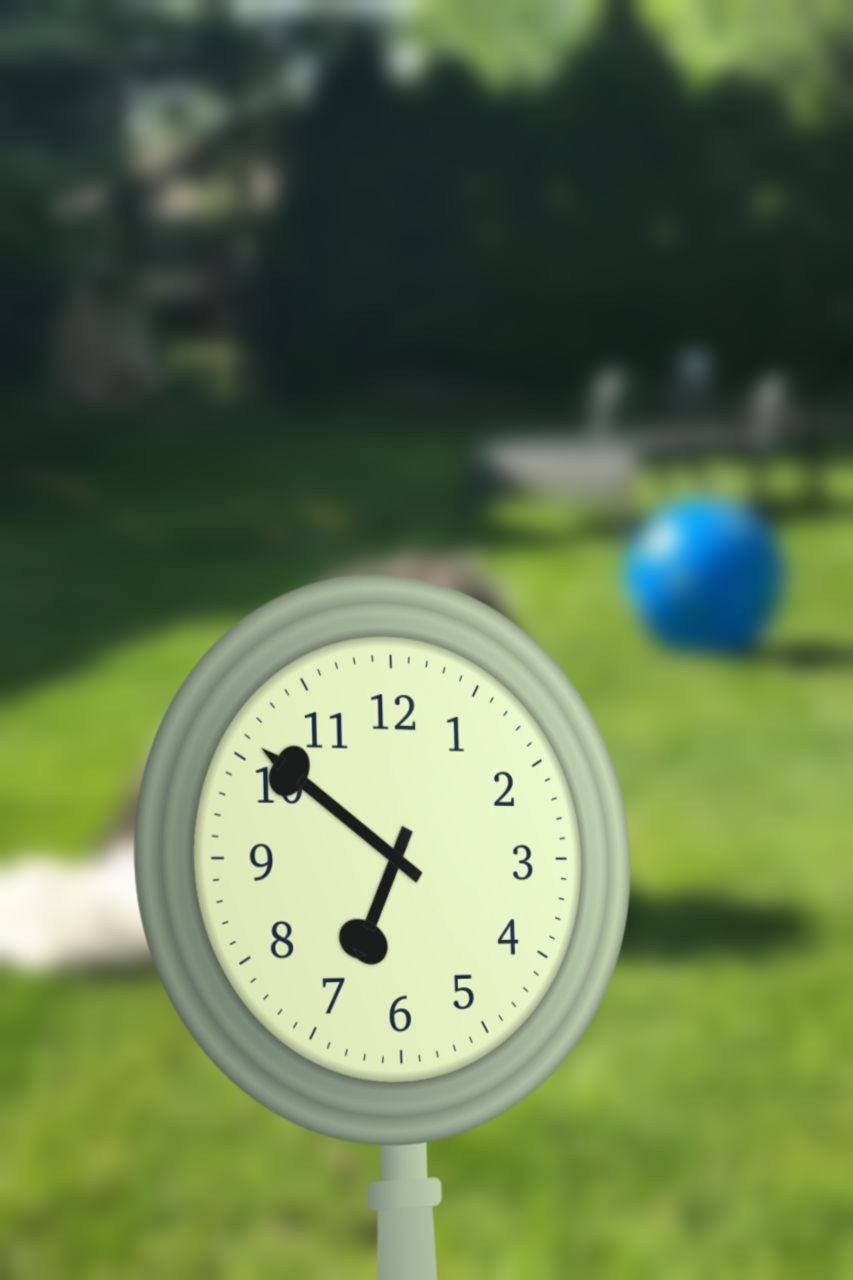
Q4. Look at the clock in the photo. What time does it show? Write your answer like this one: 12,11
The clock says 6,51
